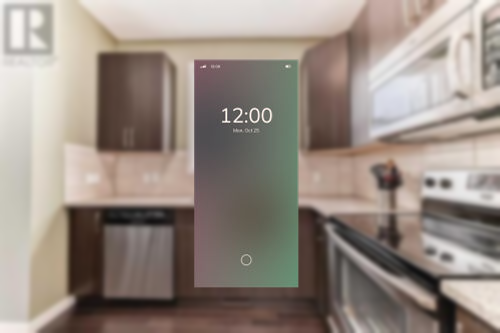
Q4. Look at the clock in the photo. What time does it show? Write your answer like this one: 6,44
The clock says 12,00
